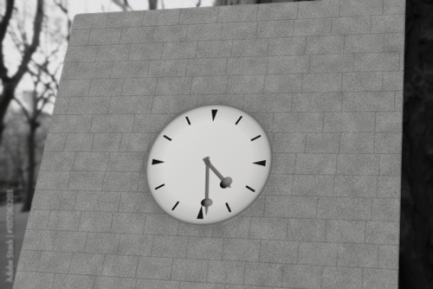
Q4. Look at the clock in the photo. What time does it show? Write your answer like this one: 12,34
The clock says 4,29
